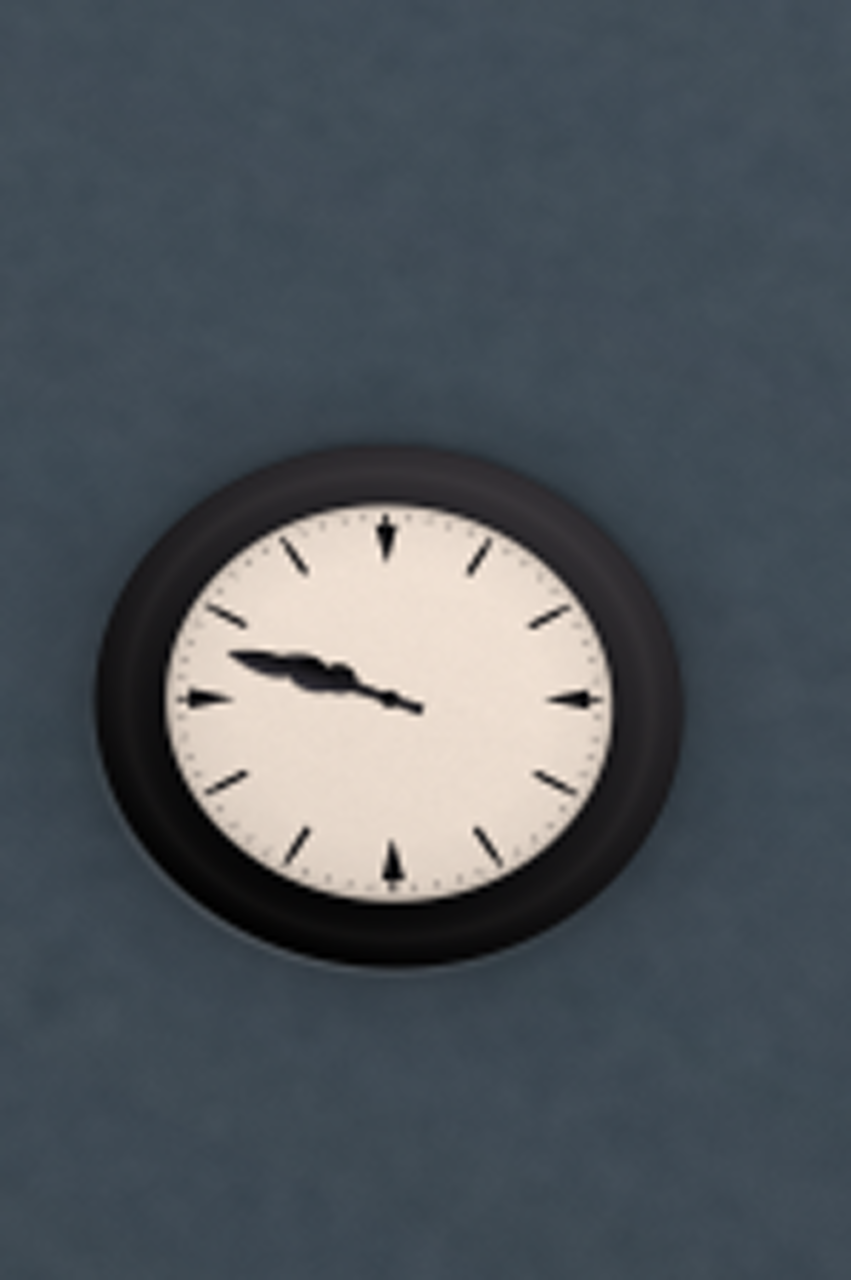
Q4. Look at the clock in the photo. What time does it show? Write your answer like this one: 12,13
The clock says 9,48
